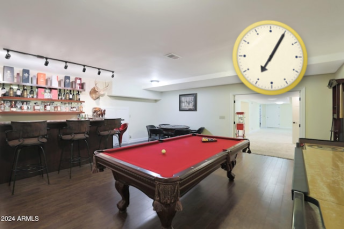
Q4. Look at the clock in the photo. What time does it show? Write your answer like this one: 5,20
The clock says 7,05
